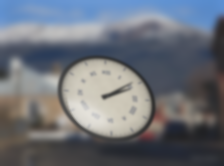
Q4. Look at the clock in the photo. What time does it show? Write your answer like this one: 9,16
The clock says 2,09
